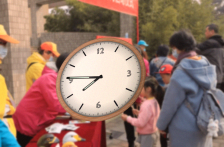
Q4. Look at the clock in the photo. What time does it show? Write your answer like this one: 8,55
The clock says 7,46
